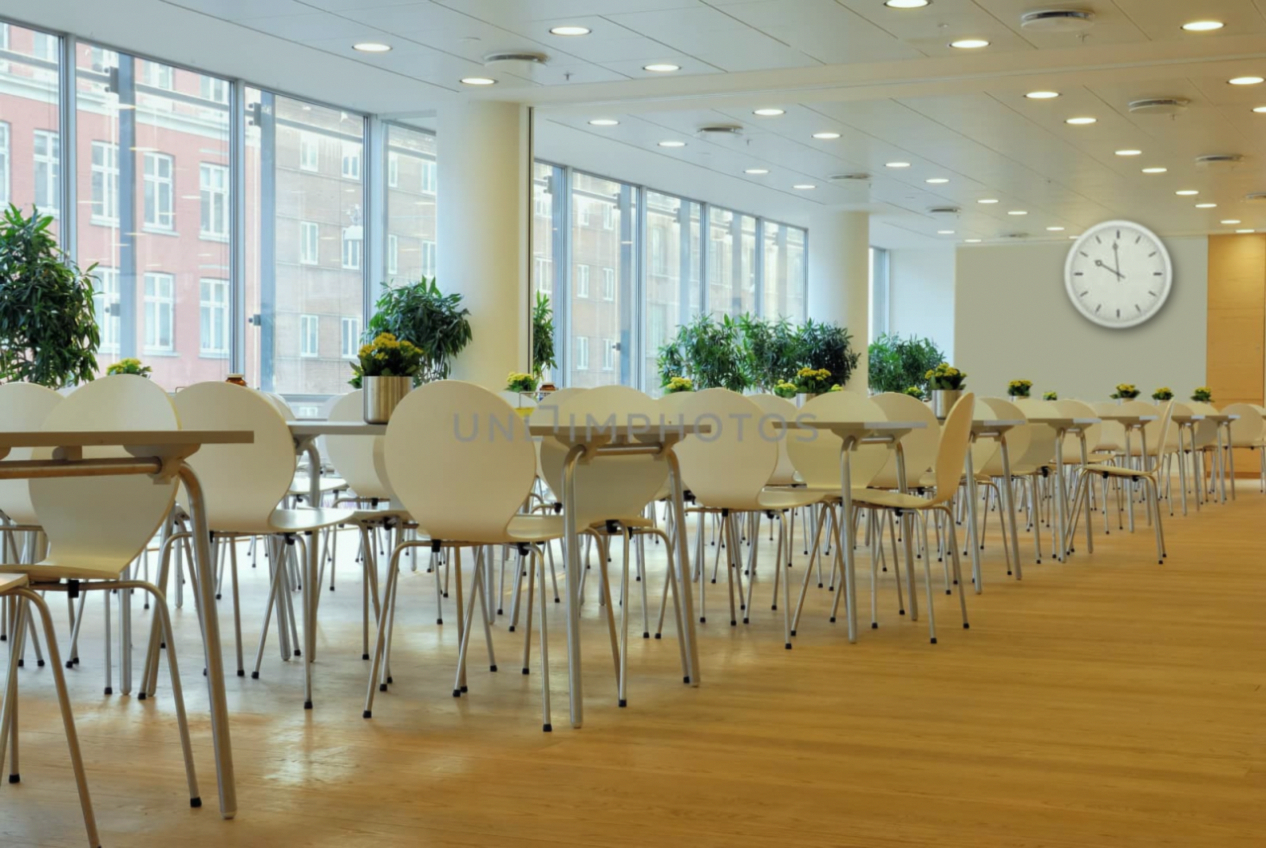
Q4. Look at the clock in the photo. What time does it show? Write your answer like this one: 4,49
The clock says 9,59
